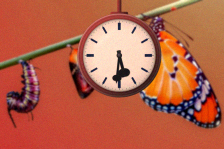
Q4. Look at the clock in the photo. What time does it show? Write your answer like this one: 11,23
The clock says 5,31
